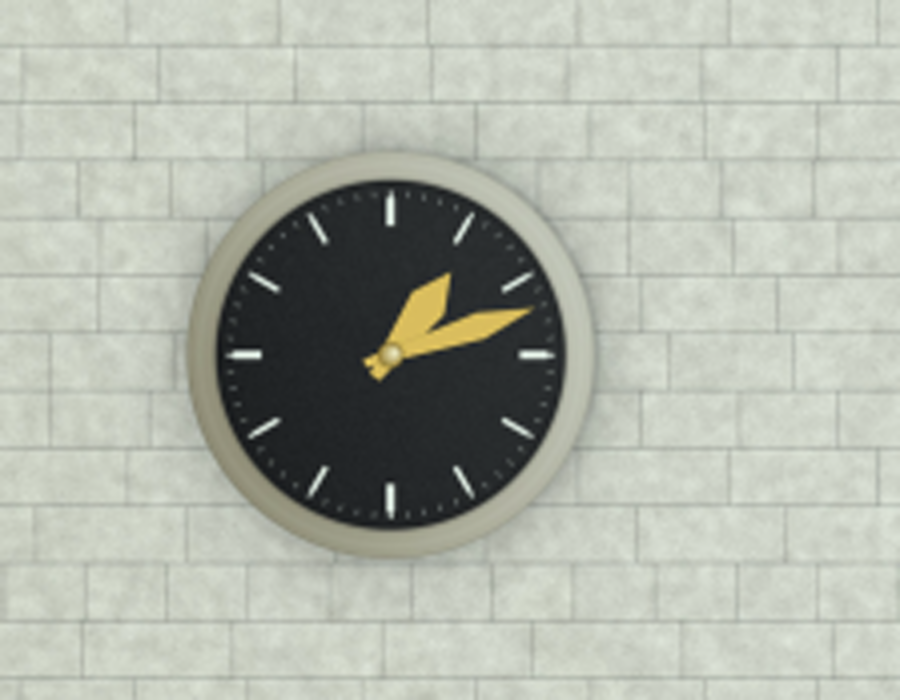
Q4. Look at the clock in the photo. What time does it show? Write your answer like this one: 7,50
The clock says 1,12
